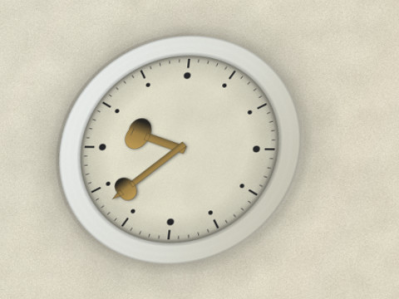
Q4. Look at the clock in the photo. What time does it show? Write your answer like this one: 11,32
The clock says 9,38
